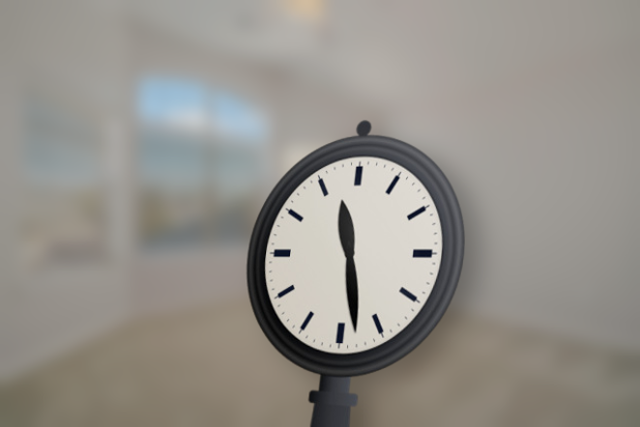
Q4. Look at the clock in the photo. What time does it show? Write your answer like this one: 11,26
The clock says 11,28
